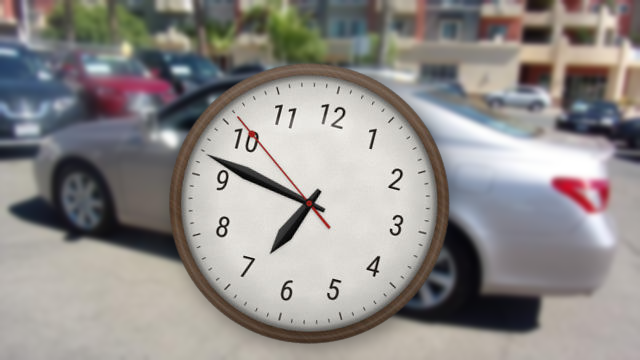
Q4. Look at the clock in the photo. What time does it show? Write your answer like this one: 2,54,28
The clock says 6,46,51
